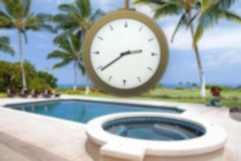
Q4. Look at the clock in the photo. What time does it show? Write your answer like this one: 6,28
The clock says 2,39
